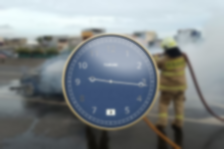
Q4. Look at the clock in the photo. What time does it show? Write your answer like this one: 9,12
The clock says 9,16
